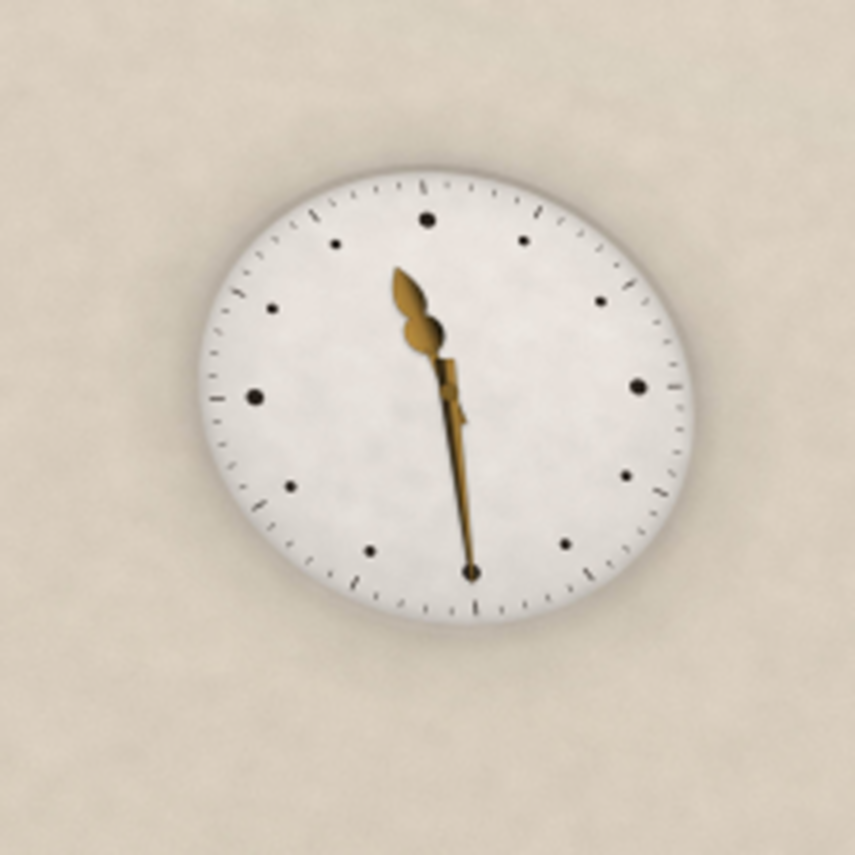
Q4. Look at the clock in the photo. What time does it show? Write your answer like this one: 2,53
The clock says 11,30
